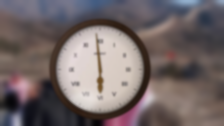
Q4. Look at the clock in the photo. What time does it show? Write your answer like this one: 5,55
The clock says 5,59
